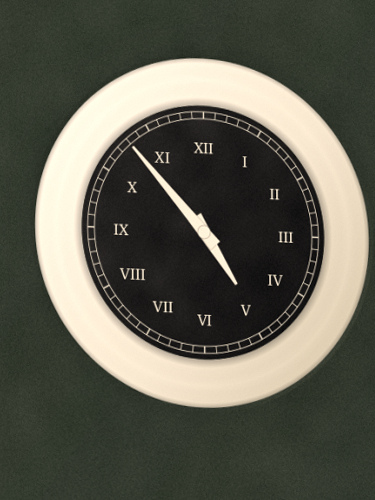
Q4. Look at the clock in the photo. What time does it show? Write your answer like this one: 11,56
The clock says 4,53
